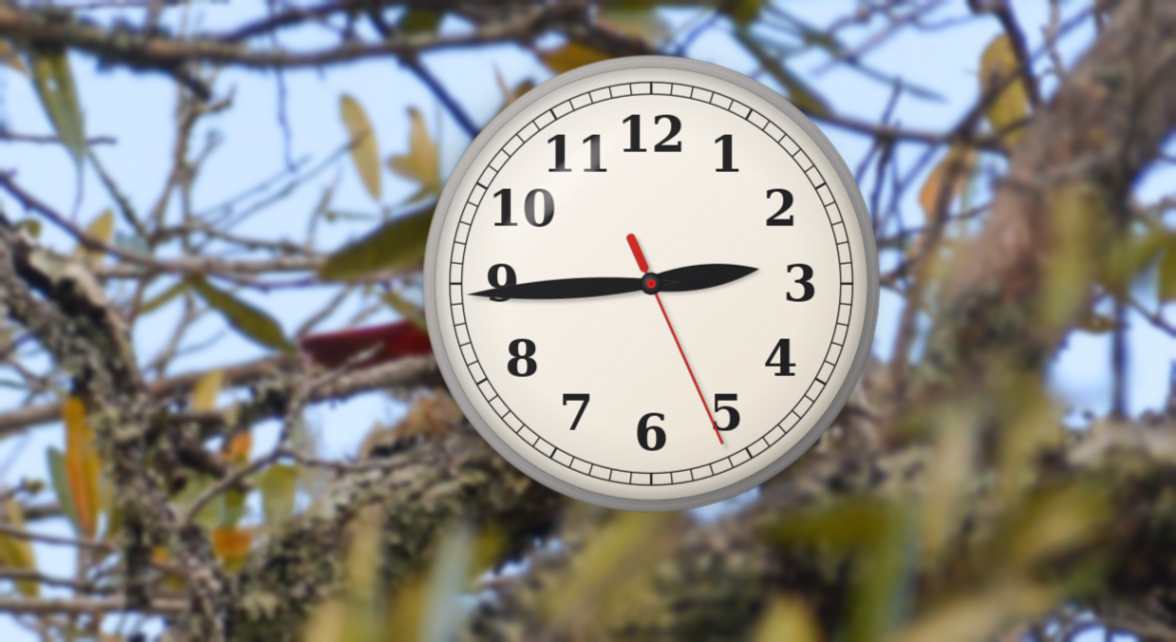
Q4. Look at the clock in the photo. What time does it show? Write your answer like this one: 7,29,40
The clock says 2,44,26
